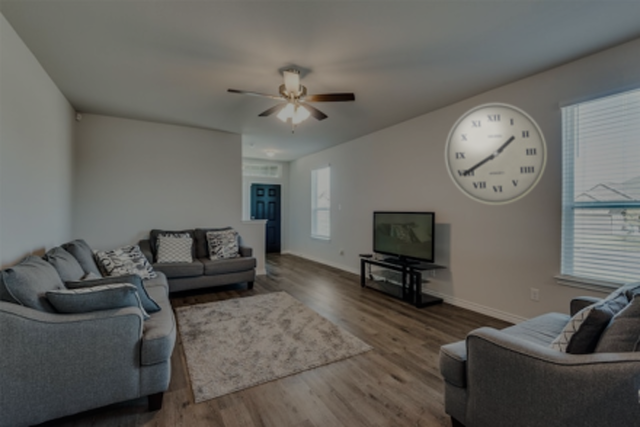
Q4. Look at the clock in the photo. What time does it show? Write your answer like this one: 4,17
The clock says 1,40
